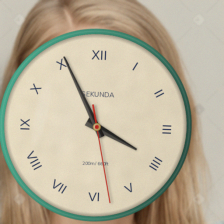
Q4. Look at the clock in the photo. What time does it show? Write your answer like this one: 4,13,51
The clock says 3,55,28
